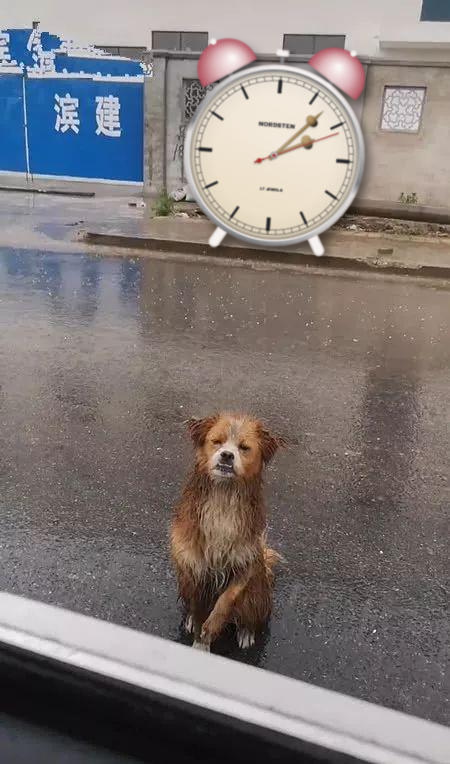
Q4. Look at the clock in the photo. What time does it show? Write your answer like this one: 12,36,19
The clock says 2,07,11
